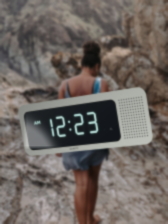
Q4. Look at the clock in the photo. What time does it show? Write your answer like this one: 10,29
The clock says 12,23
